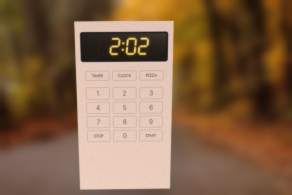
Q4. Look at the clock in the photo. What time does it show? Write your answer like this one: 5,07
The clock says 2,02
